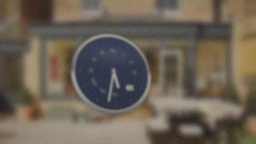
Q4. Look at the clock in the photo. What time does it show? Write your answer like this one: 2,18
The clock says 5,32
